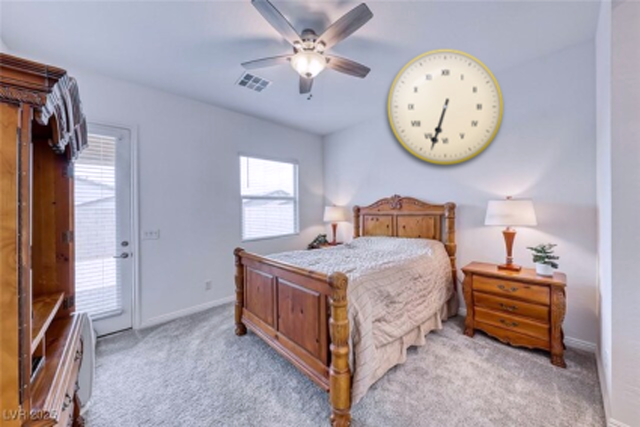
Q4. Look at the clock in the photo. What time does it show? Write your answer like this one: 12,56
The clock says 6,33
